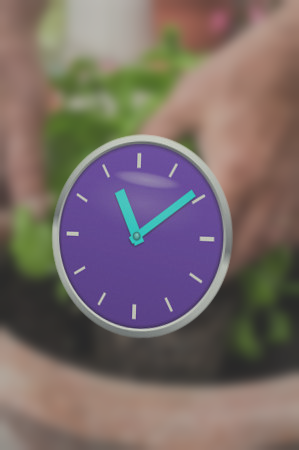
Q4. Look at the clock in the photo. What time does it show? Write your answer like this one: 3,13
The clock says 11,09
